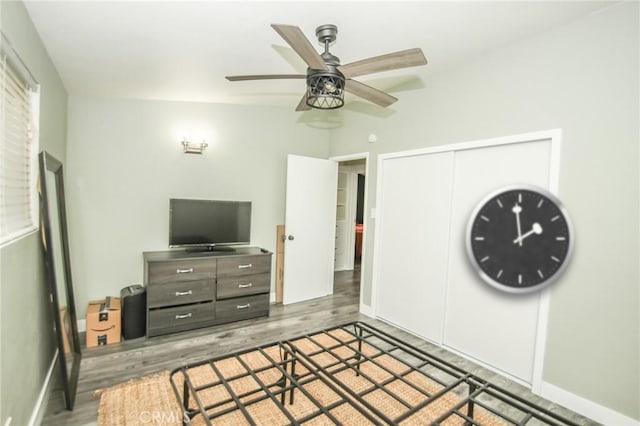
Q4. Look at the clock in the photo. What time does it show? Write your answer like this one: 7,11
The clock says 1,59
